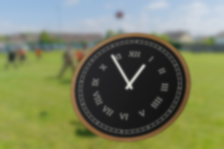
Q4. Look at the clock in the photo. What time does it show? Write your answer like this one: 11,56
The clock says 12,54
